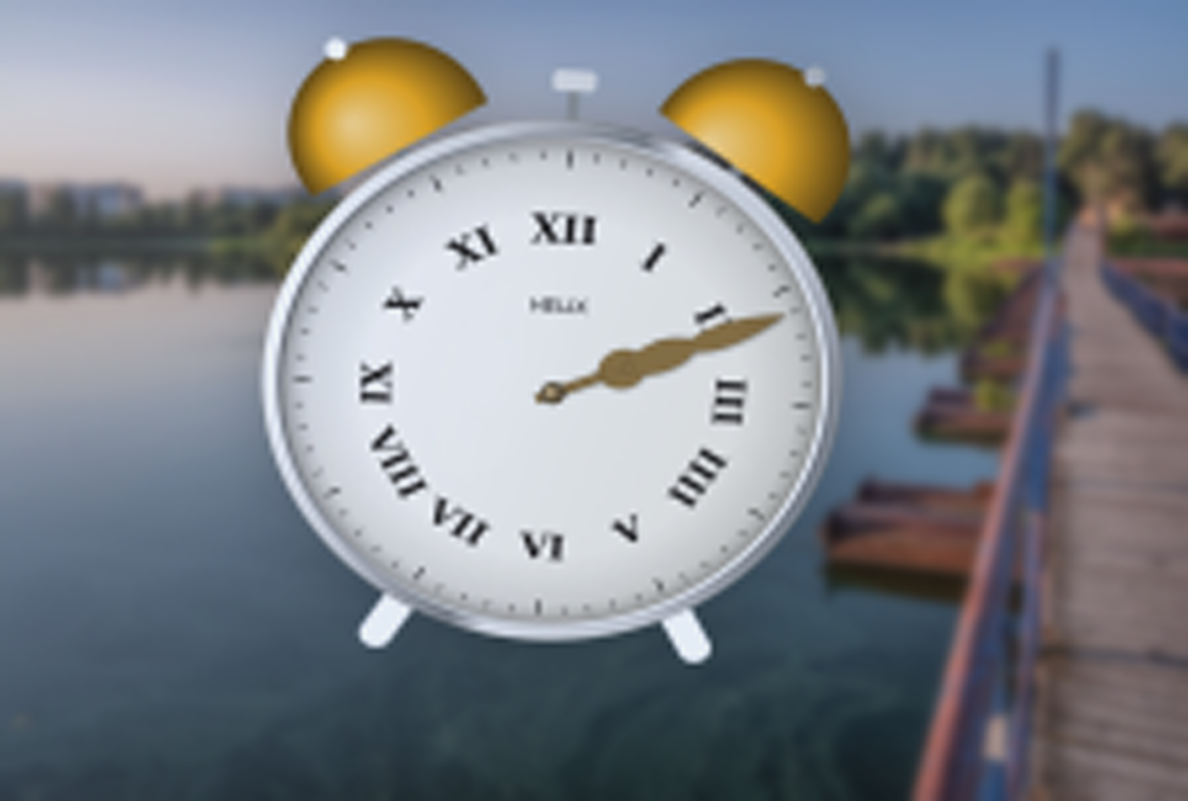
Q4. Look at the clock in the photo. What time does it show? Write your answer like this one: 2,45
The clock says 2,11
